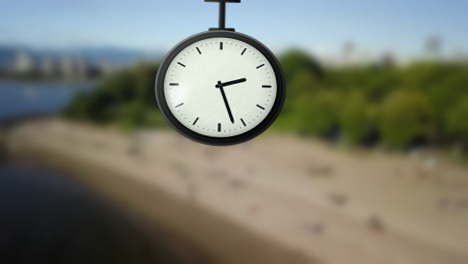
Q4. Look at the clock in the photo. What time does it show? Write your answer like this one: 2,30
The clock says 2,27
